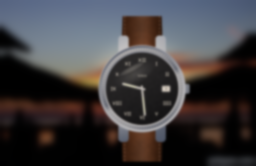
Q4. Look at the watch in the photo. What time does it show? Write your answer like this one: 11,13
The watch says 9,29
